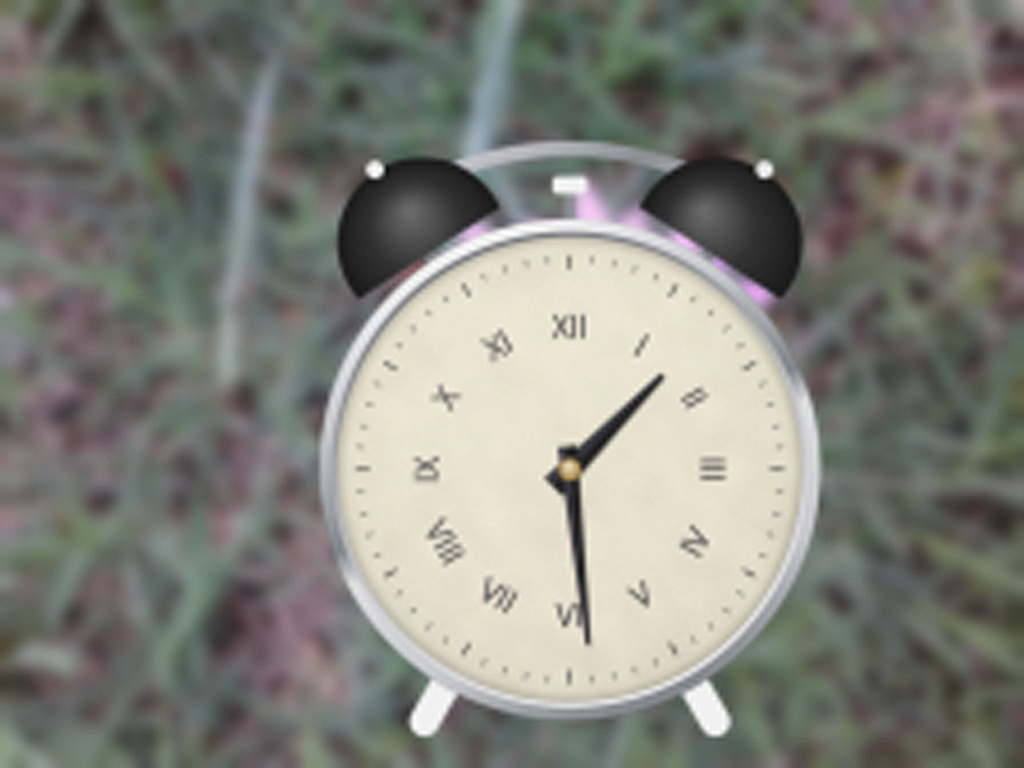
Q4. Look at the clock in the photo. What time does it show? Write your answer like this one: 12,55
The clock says 1,29
